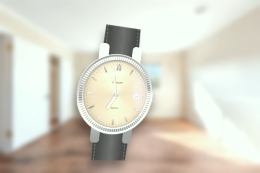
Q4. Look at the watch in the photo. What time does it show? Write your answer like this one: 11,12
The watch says 6,58
